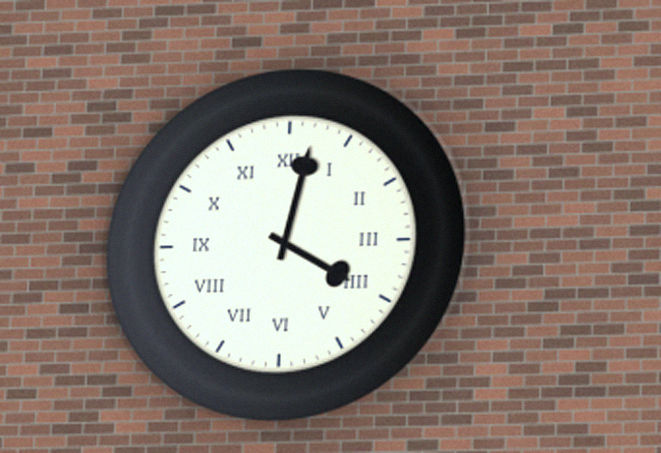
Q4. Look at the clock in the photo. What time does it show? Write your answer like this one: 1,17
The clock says 4,02
